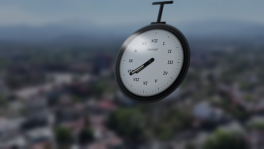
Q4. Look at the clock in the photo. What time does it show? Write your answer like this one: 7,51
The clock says 7,39
